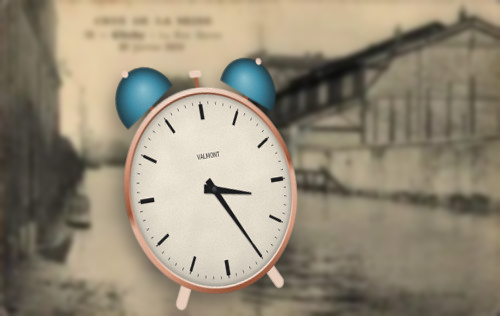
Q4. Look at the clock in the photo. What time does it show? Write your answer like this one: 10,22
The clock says 3,25
